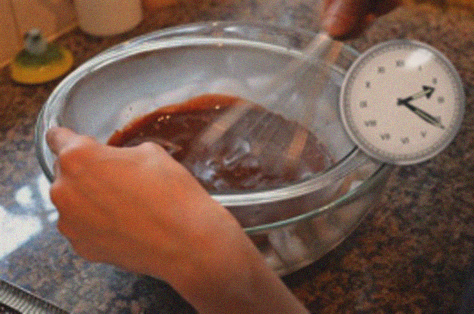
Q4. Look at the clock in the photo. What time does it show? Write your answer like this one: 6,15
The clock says 2,21
